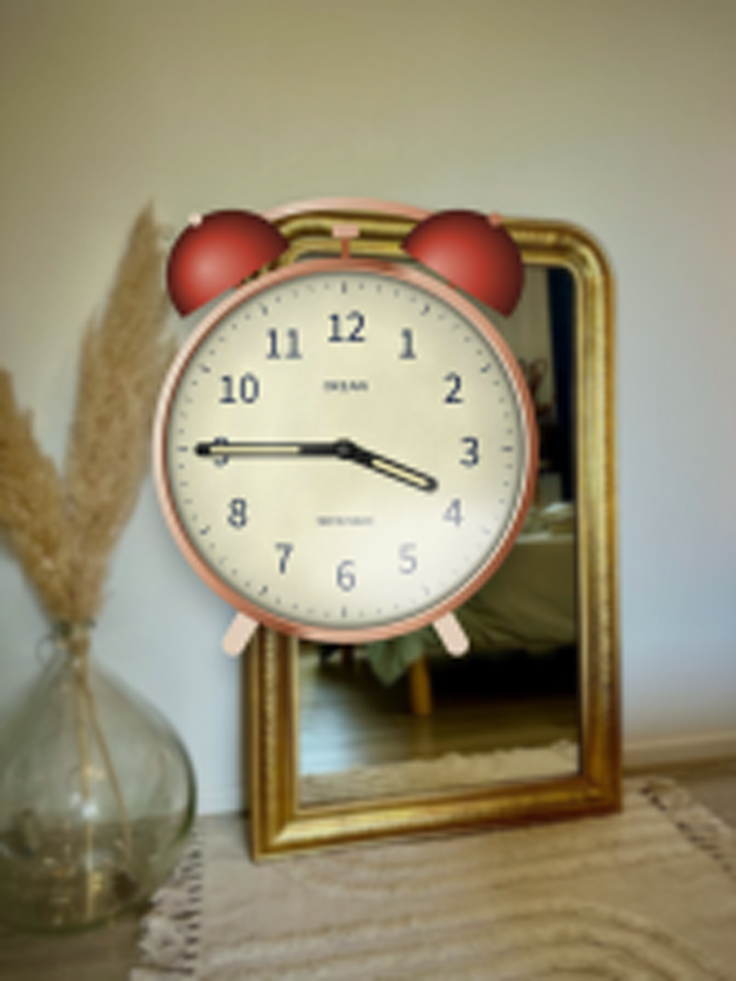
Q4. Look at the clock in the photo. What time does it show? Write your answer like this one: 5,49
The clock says 3,45
